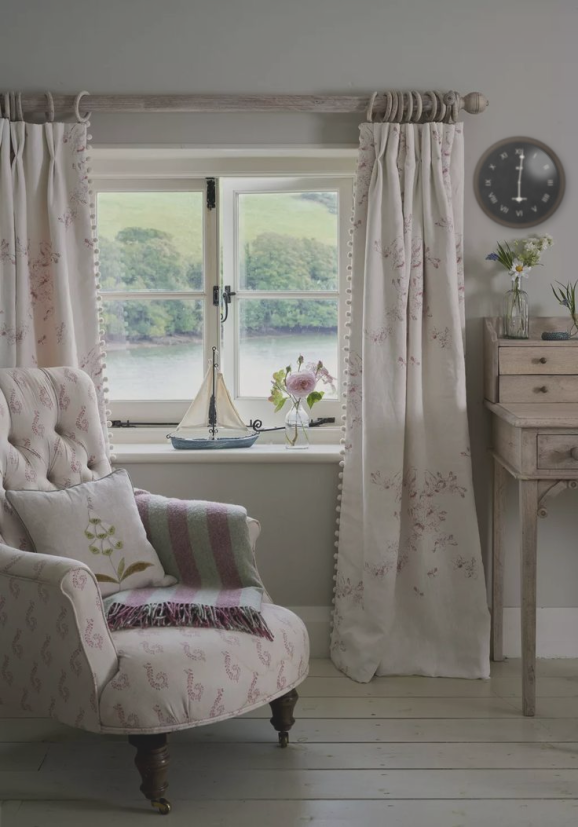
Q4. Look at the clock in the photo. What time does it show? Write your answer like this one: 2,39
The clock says 6,01
